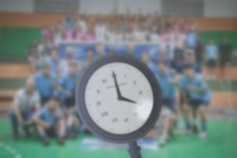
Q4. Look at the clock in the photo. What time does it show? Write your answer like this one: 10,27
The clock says 4,00
